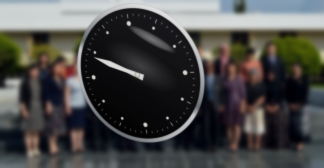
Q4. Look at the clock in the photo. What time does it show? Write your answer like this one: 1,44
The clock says 9,49
